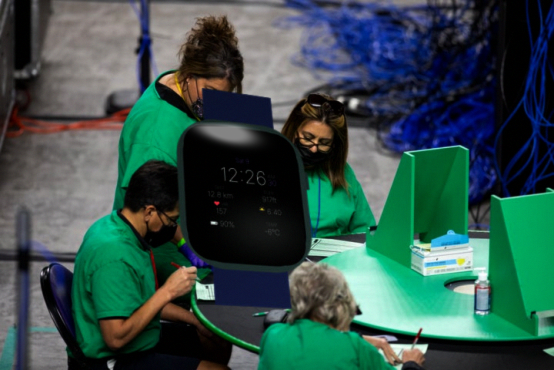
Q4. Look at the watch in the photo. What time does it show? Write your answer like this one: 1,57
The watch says 12,26
